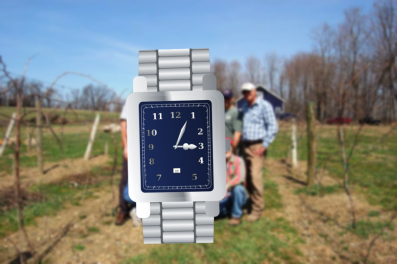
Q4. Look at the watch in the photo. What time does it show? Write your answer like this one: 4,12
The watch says 3,04
